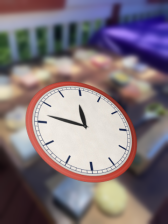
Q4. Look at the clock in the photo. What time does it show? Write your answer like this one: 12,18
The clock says 11,47
